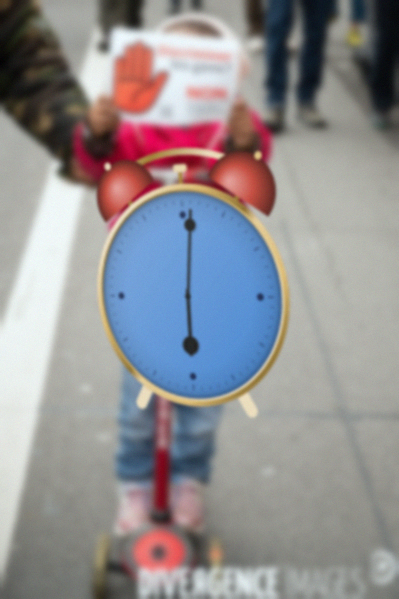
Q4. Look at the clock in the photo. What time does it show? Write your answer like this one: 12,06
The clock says 6,01
